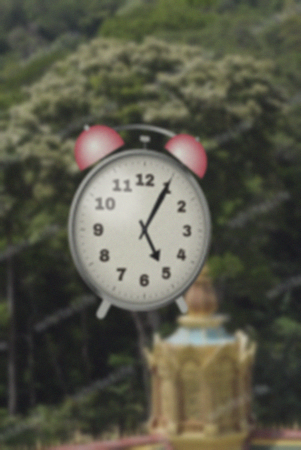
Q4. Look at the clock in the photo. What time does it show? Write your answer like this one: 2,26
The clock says 5,05
